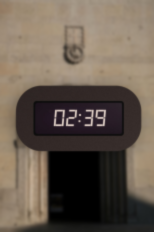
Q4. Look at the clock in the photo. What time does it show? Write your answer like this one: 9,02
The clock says 2,39
